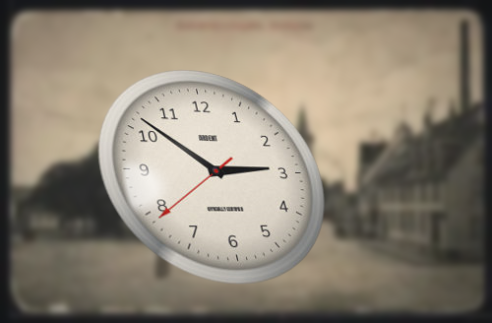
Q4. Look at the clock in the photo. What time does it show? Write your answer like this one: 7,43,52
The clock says 2,51,39
